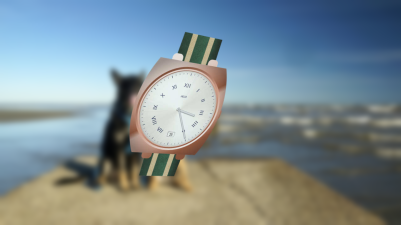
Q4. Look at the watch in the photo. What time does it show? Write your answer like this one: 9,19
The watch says 3,25
